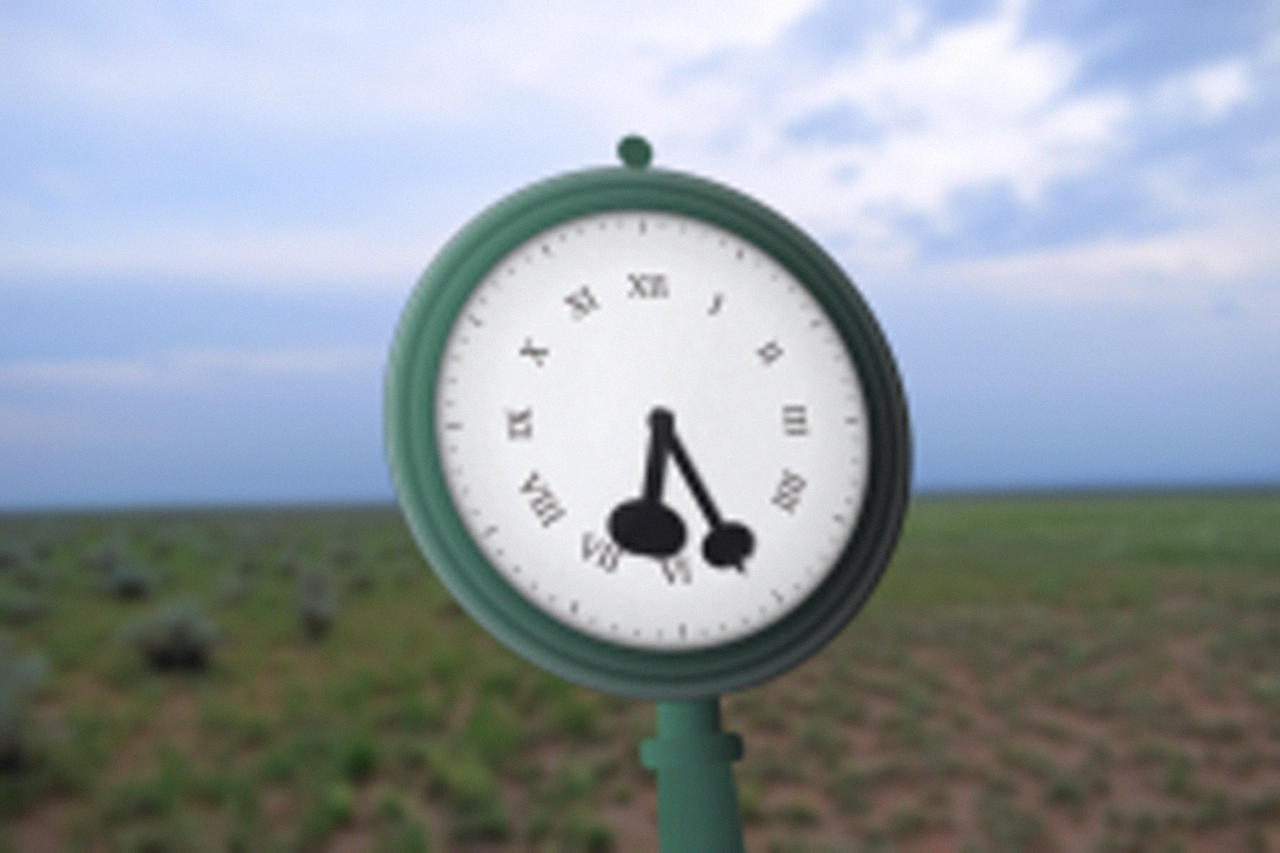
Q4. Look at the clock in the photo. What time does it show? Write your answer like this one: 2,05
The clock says 6,26
